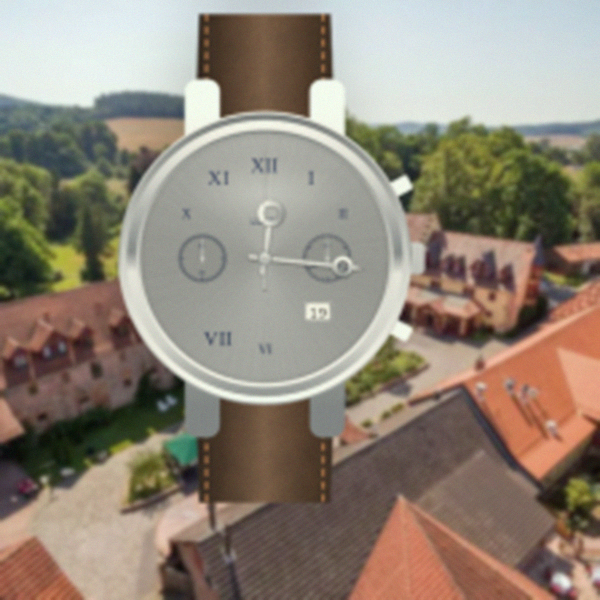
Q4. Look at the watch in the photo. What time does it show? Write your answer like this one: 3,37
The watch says 12,16
